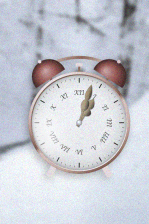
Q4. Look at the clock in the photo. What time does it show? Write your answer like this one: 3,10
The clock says 1,03
